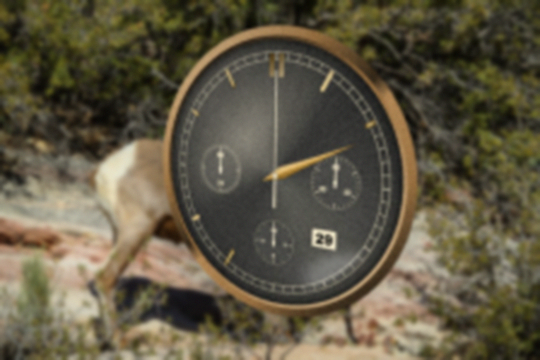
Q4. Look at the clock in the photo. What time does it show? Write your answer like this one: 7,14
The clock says 2,11
